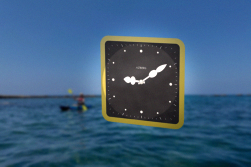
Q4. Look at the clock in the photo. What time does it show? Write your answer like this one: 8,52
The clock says 9,09
